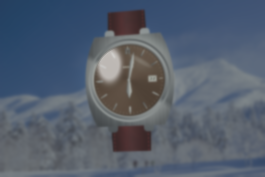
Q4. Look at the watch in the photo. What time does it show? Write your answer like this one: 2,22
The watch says 6,02
